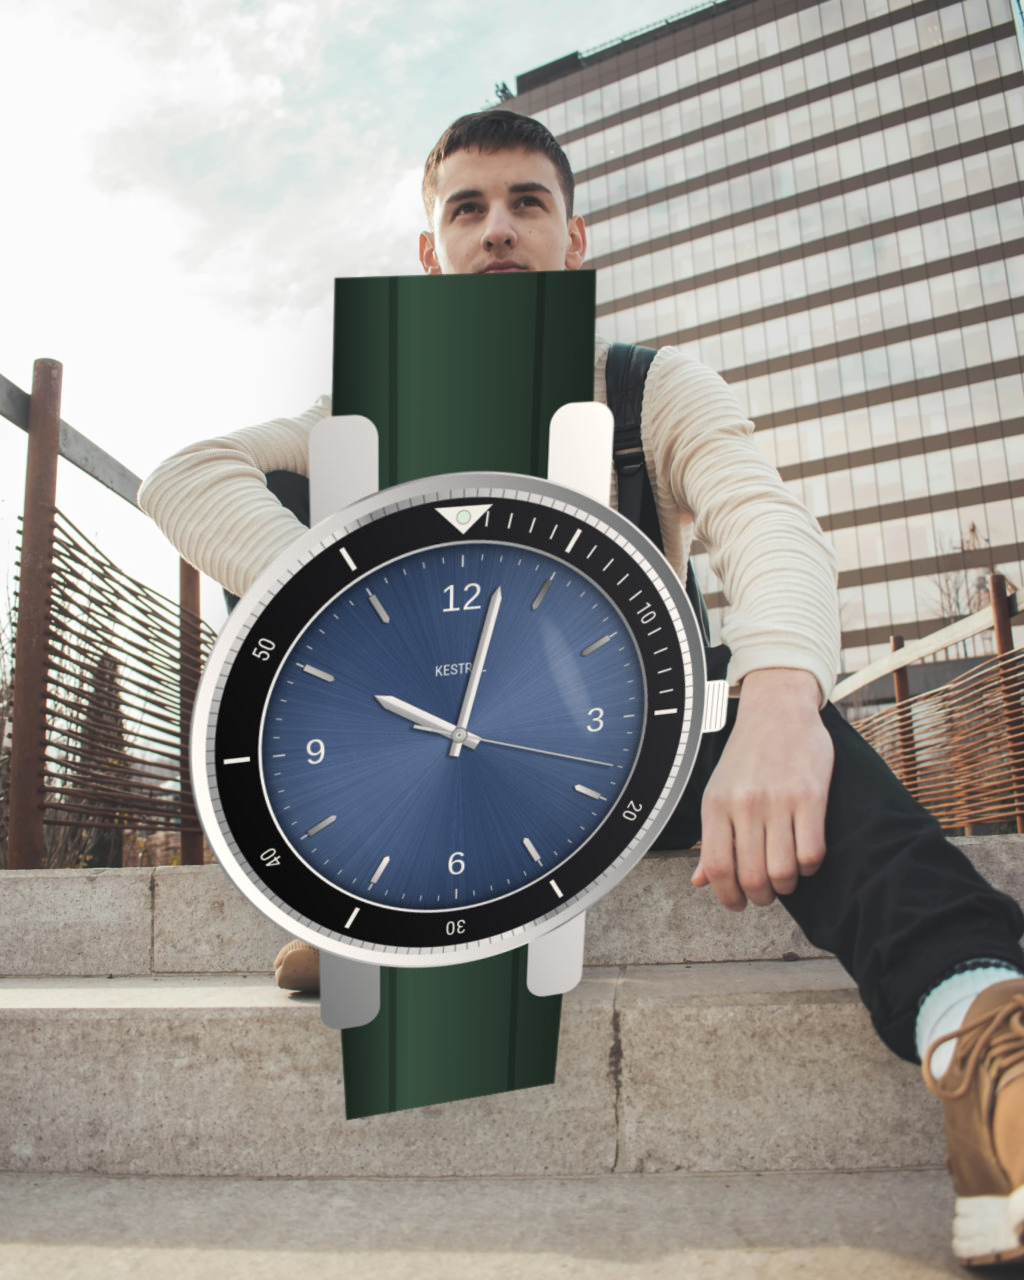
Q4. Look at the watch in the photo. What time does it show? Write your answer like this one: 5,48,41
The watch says 10,02,18
